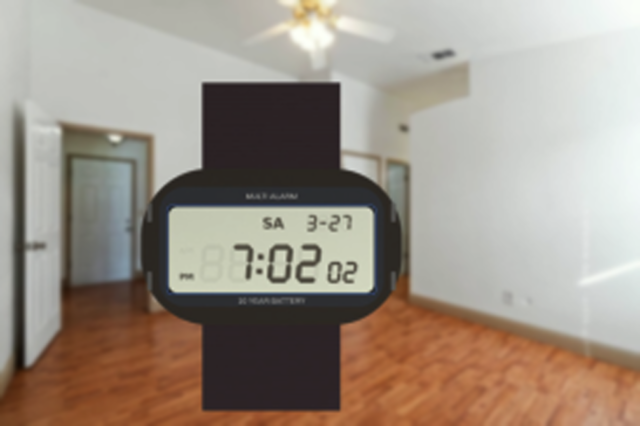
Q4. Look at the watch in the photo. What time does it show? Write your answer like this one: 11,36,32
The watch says 7,02,02
